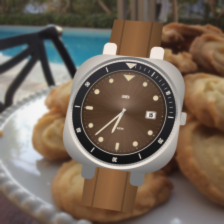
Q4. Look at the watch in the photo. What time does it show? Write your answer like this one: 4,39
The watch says 6,37
